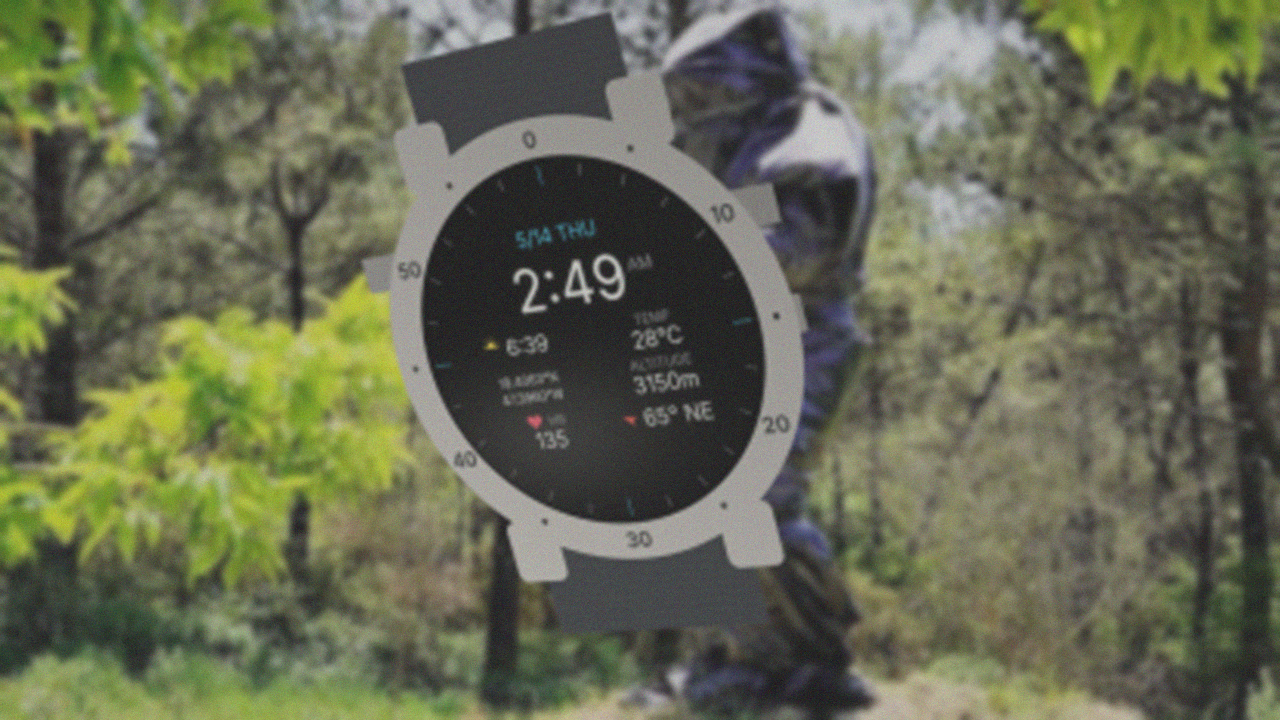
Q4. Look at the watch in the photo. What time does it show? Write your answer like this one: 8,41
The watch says 2,49
